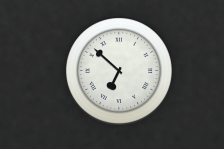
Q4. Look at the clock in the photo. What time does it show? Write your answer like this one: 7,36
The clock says 6,52
